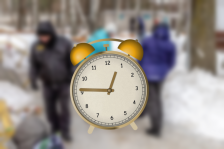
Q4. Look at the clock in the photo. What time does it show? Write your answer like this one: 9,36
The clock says 12,46
